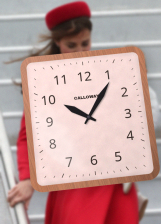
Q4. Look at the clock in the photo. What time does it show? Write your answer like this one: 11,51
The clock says 10,06
